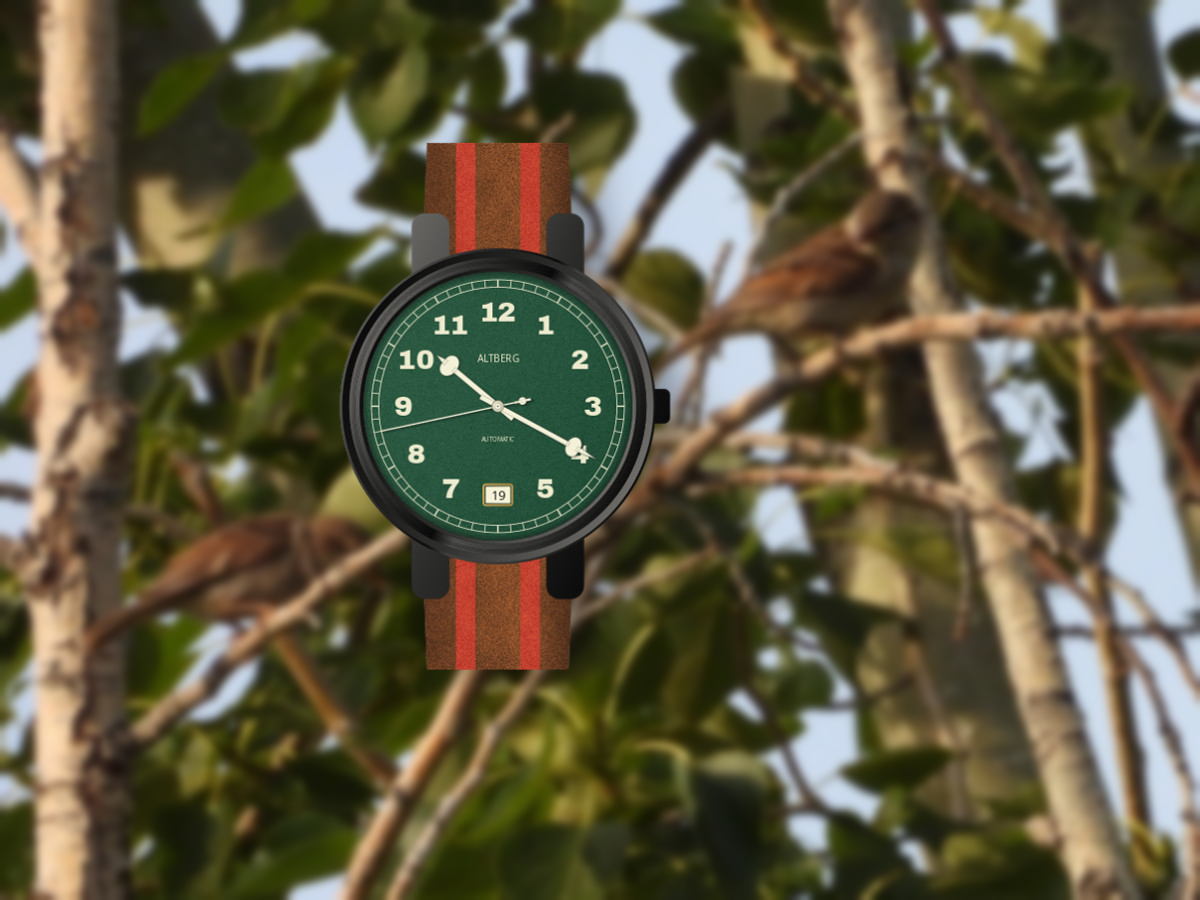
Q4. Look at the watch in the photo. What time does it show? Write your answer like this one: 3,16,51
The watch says 10,19,43
